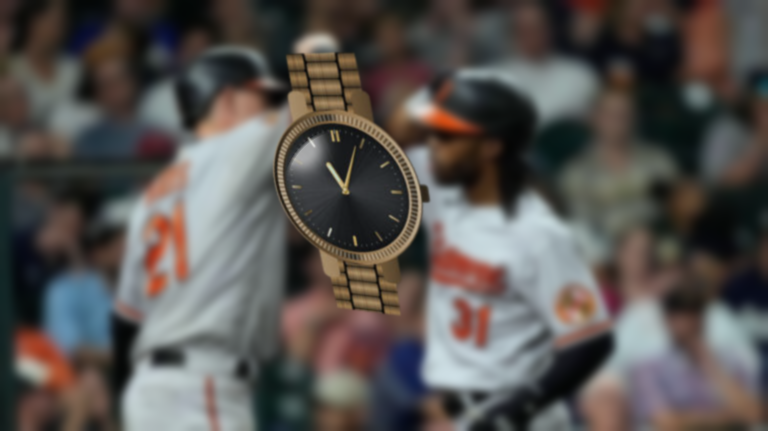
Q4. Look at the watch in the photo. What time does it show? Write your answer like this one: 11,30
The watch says 11,04
